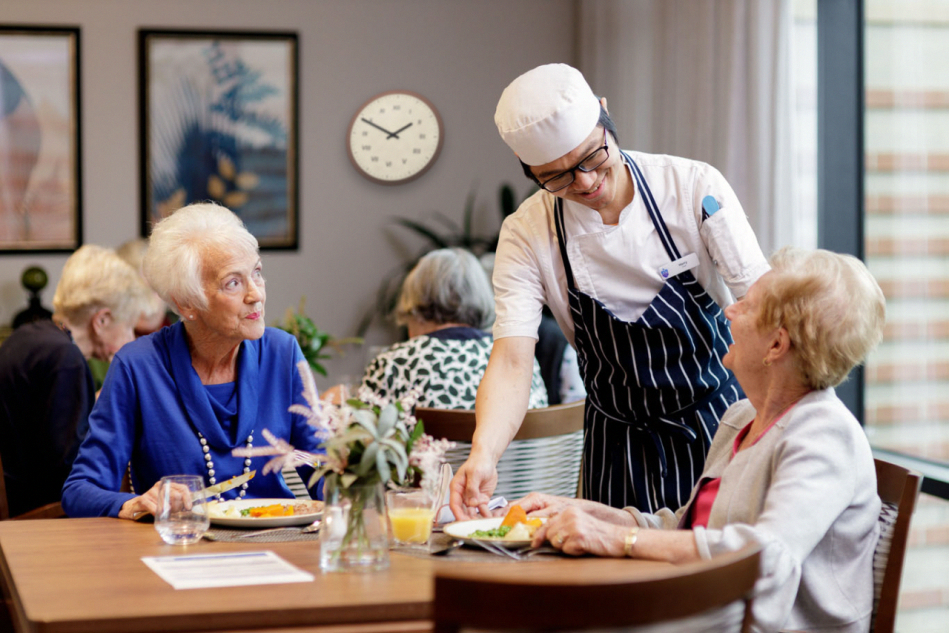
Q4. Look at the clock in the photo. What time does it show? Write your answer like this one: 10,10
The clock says 1,49
